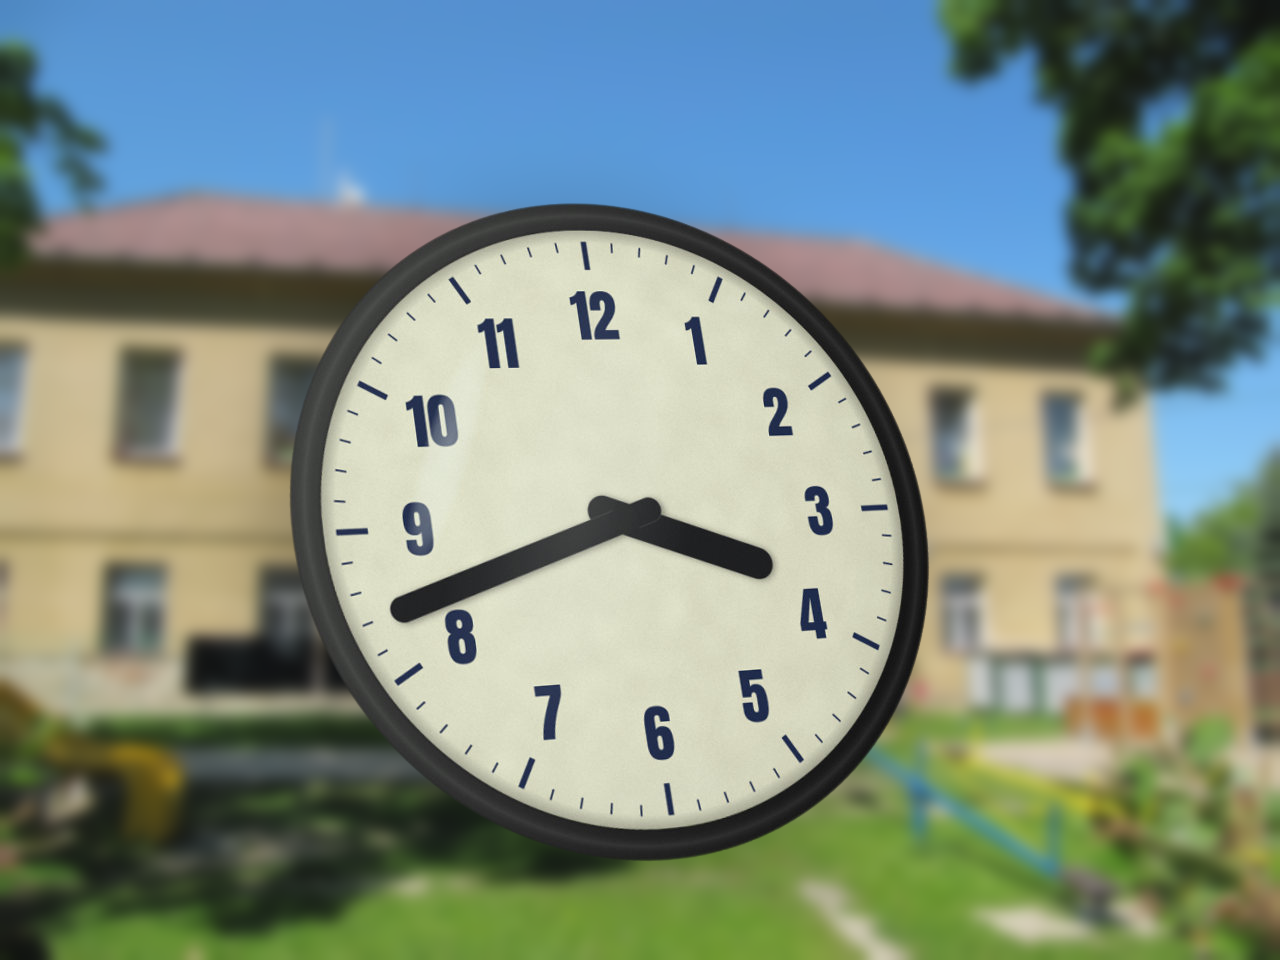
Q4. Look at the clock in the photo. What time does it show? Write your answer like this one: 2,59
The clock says 3,42
